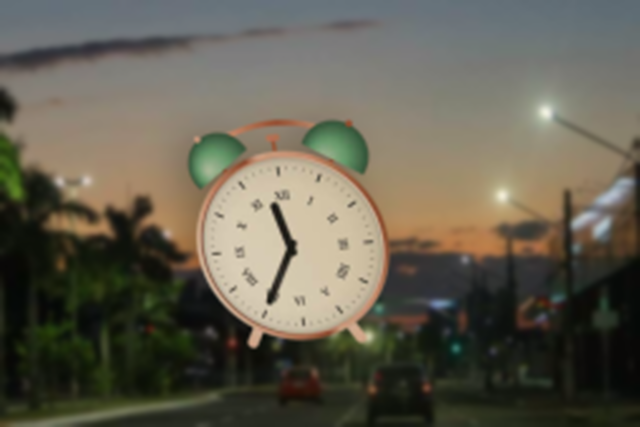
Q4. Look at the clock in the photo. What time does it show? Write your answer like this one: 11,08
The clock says 11,35
